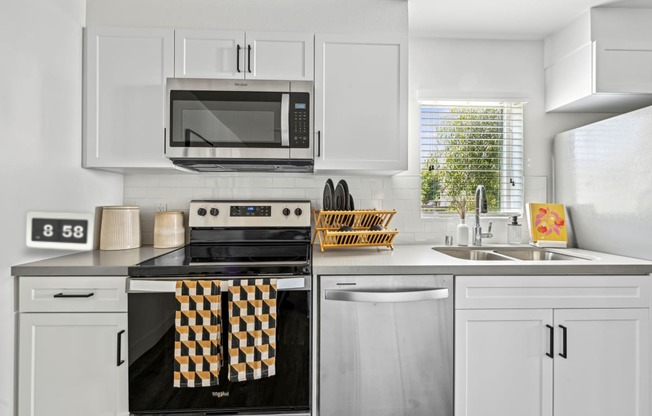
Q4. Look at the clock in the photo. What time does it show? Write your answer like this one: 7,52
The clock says 8,58
